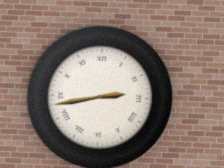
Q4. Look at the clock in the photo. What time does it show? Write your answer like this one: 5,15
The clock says 2,43
